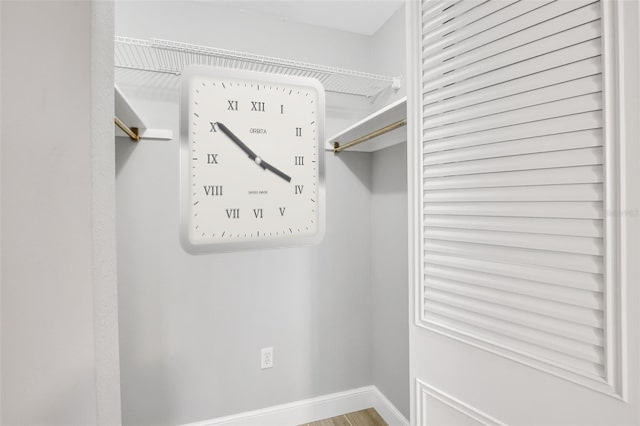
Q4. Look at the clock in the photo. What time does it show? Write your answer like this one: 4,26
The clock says 3,51
